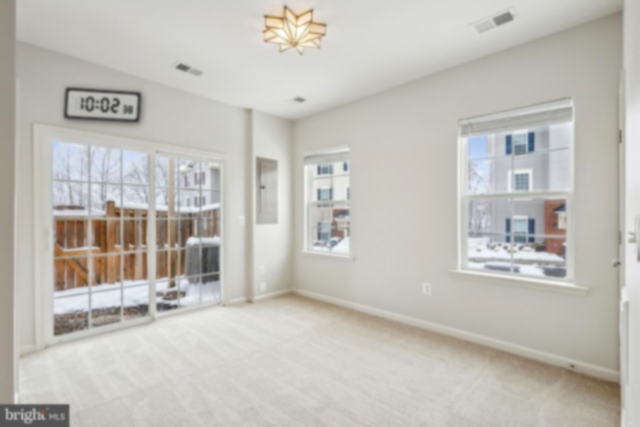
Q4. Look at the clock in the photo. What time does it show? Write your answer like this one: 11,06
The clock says 10,02
